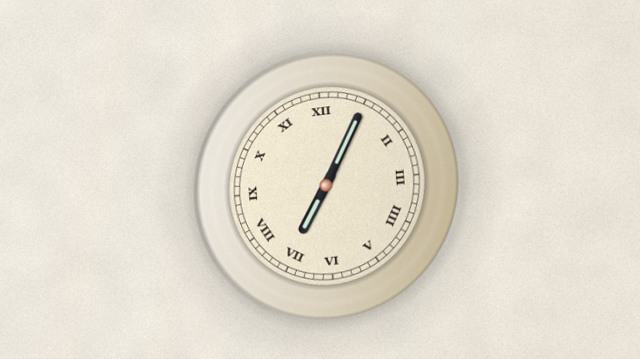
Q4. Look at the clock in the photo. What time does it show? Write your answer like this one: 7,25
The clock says 7,05
